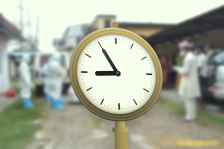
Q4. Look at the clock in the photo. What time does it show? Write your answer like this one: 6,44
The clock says 8,55
